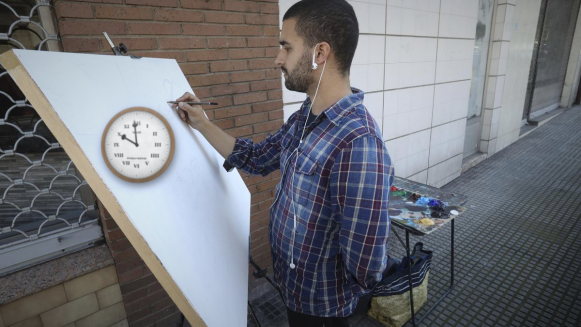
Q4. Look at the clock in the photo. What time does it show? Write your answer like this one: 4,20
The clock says 9,59
